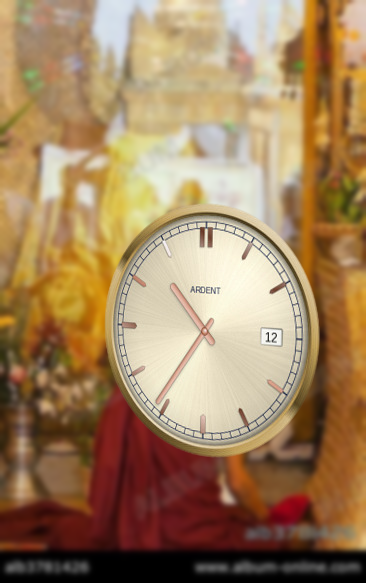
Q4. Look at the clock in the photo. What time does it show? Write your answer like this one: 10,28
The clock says 10,36
